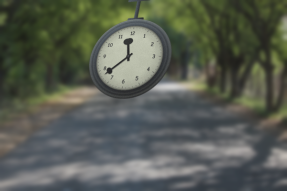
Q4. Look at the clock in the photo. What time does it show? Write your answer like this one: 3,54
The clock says 11,38
